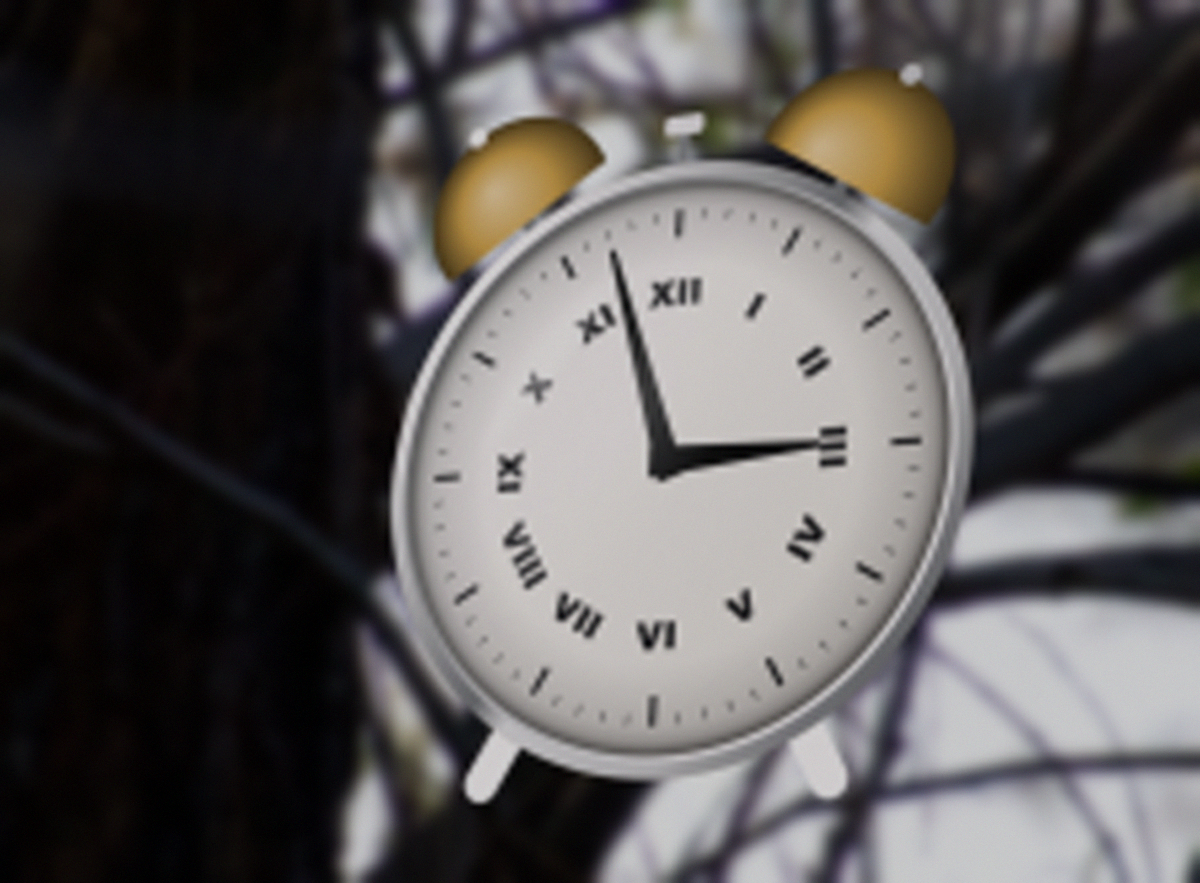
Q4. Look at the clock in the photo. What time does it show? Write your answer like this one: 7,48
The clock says 2,57
